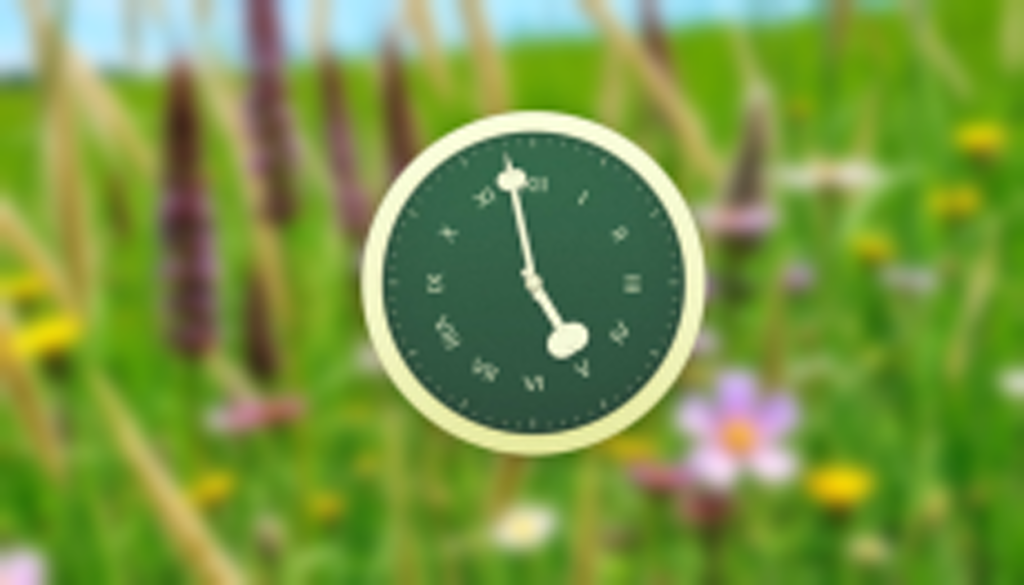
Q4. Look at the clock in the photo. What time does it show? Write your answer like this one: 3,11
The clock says 4,58
